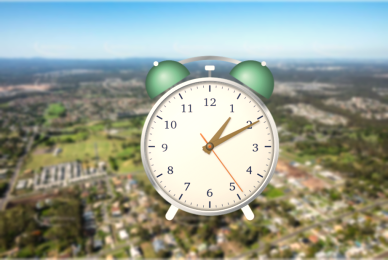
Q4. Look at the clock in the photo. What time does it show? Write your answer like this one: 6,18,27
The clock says 1,10,24
